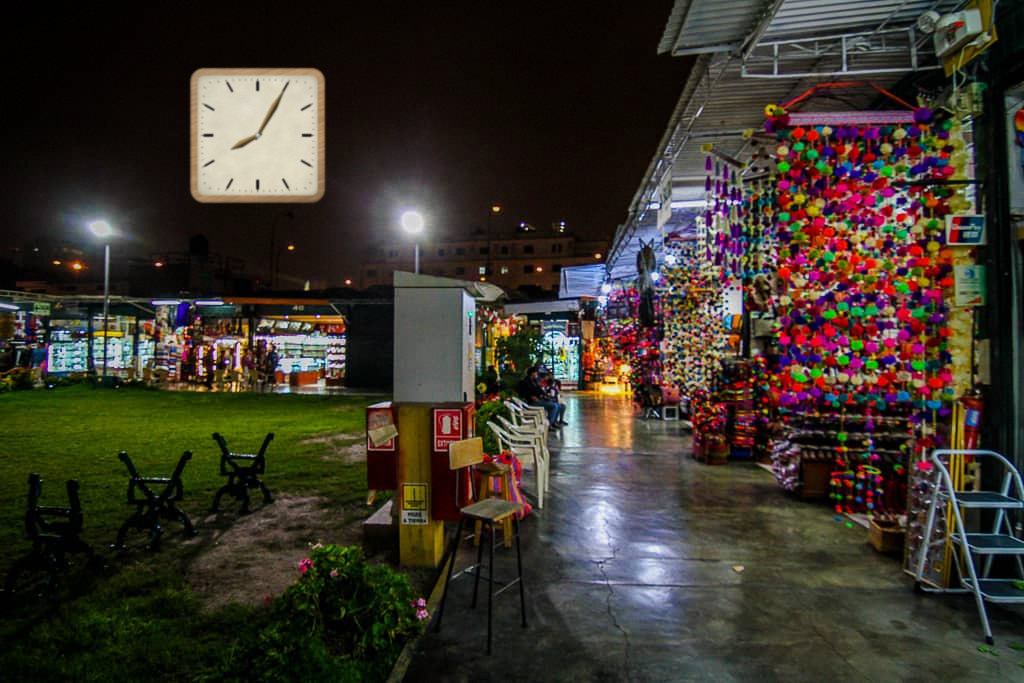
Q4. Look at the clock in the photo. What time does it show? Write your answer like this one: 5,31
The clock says 8,05
